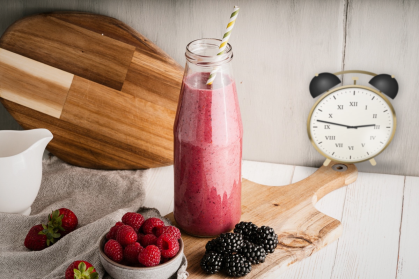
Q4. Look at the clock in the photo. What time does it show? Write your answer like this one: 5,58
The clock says 2,47
